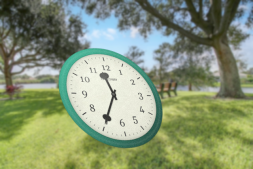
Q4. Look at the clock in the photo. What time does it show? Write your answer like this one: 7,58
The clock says 11,35
